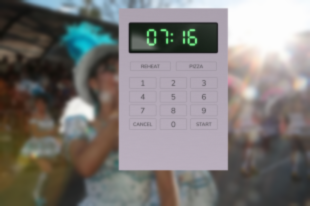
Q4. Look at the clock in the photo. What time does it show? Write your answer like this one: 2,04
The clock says 7,16
